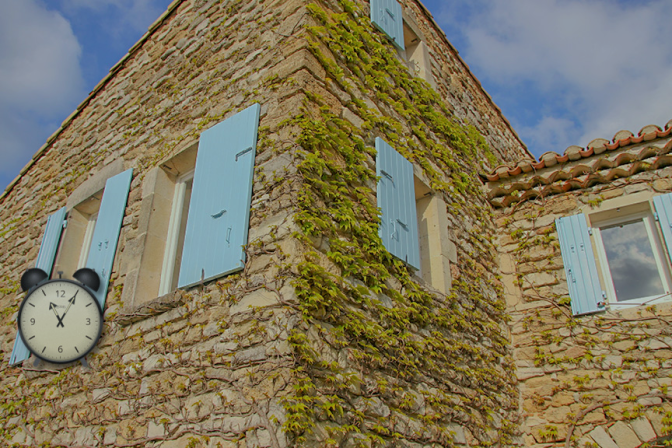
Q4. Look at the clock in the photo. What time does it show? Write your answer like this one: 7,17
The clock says 11,05
